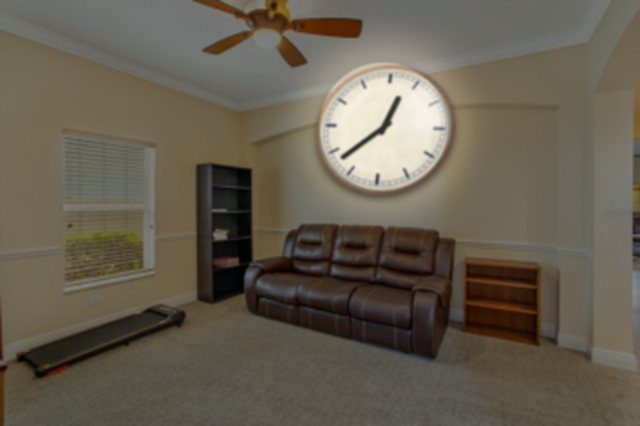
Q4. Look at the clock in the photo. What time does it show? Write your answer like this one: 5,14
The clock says 12,38
